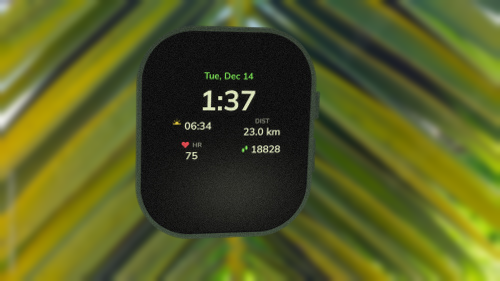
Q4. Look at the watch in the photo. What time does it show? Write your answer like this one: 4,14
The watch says 1,37
